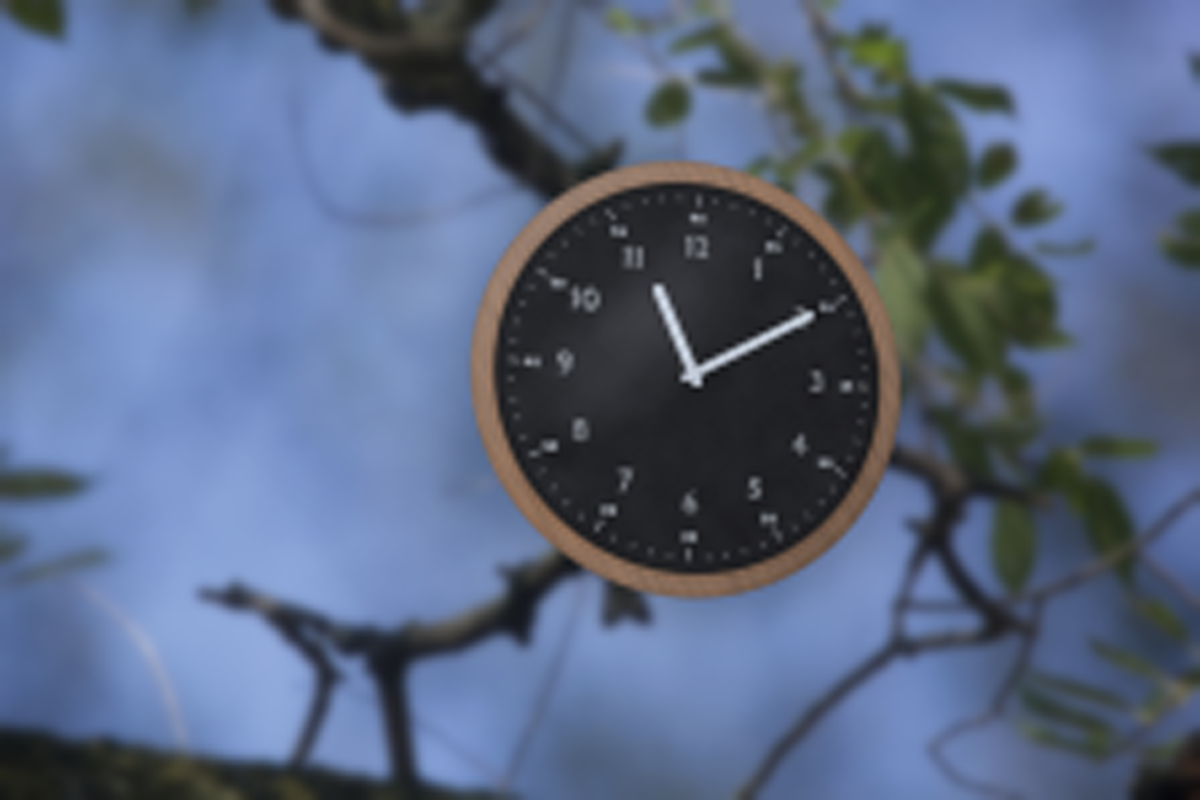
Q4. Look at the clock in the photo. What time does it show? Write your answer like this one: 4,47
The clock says 11,10
